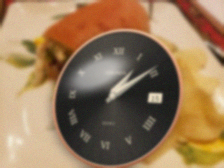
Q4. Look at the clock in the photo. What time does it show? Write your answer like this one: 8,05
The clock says 1,09
